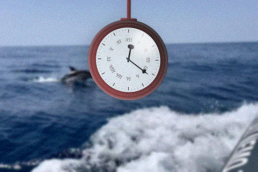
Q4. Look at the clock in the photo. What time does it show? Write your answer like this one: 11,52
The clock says 12,21
